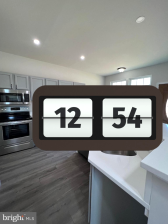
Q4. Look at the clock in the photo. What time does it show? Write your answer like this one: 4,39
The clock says 12,54
